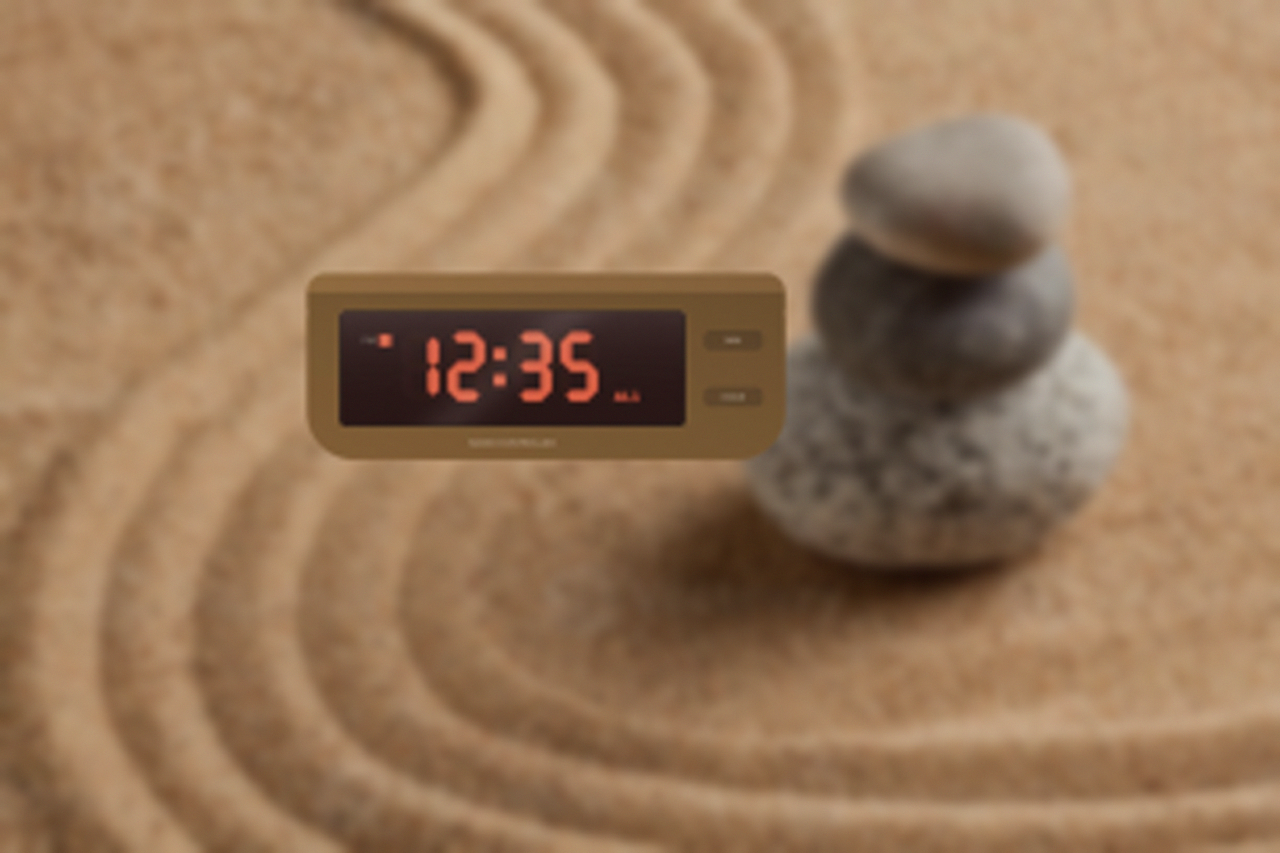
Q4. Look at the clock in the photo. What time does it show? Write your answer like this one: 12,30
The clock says 12,35
